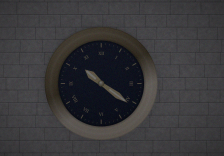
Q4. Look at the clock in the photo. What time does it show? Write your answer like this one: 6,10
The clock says 10,21
